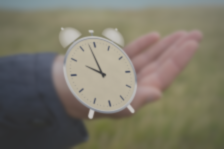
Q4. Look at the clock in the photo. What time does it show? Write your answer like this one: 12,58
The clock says 9,58
